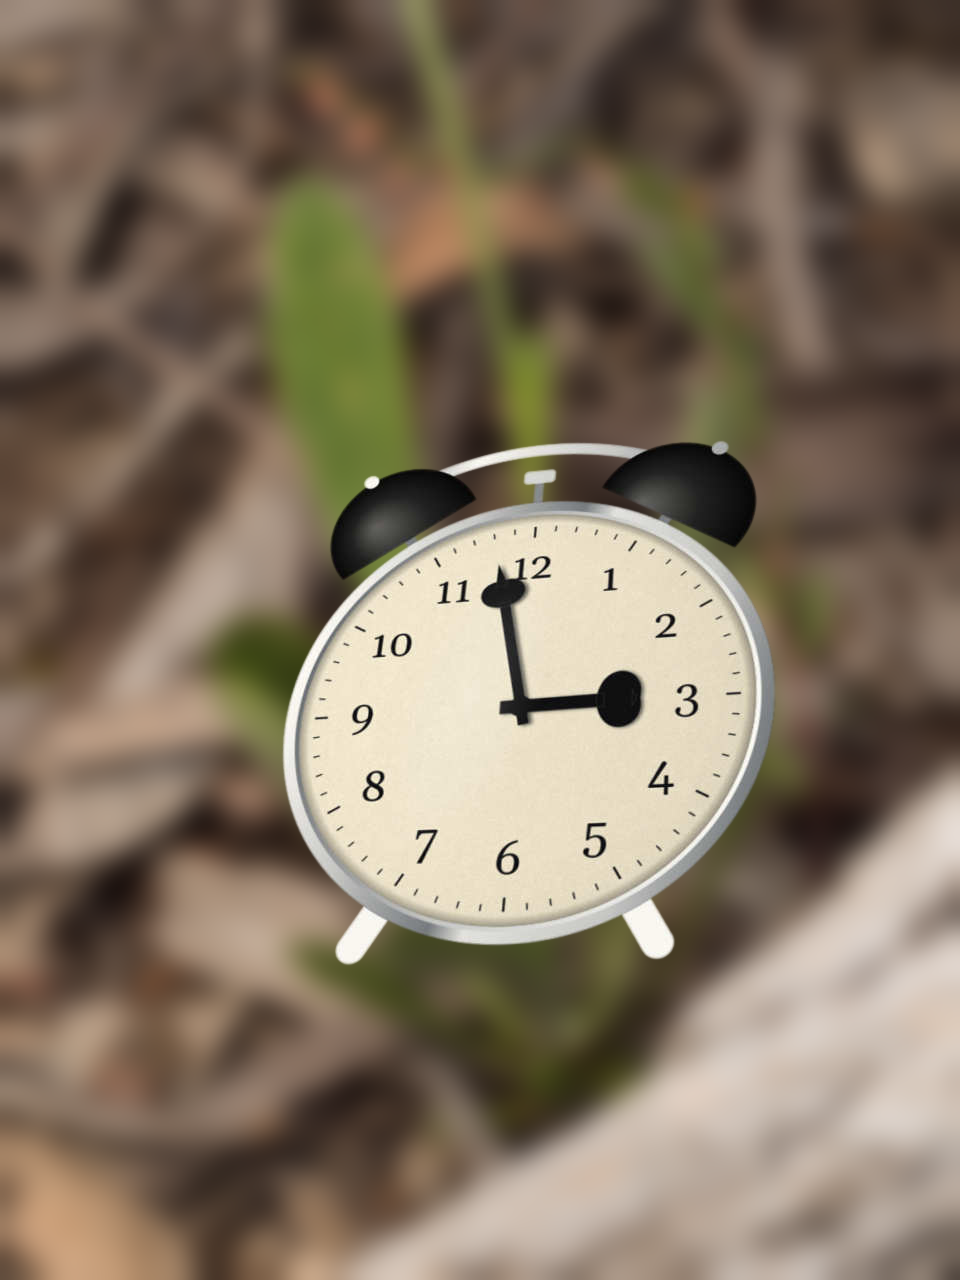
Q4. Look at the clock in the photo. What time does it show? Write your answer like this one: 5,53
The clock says 2,58
